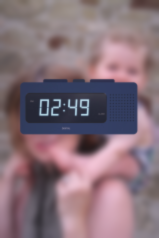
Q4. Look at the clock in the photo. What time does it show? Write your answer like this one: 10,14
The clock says 2,49
